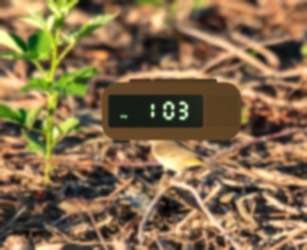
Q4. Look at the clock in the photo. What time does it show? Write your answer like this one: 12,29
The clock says 1,03
